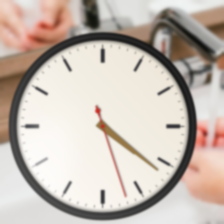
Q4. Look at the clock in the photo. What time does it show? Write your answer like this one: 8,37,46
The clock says 4,21,27
